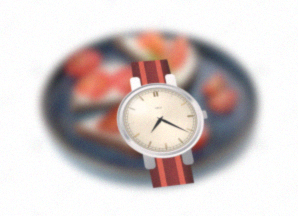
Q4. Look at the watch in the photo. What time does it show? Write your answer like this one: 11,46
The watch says 7,21
